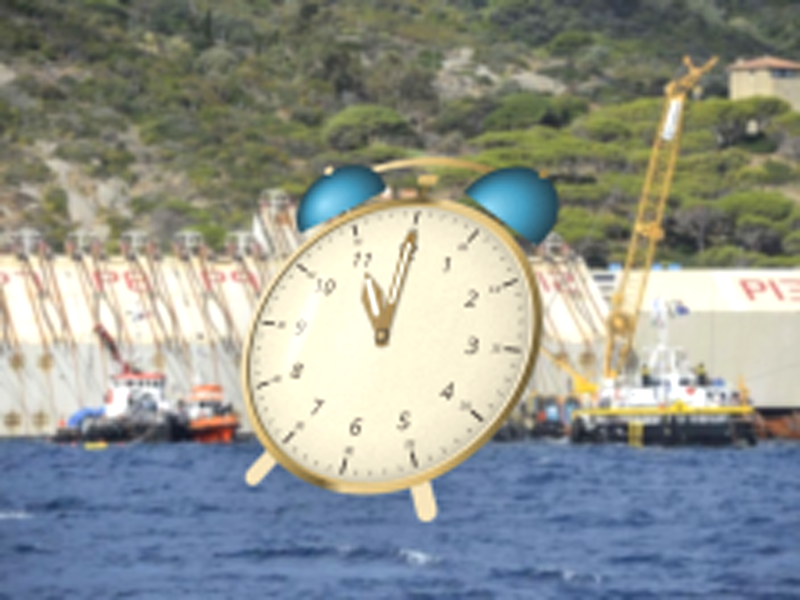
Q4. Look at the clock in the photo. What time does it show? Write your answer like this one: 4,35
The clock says 11,00
